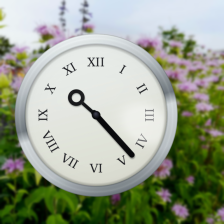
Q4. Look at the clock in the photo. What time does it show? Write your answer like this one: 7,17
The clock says 10,23
